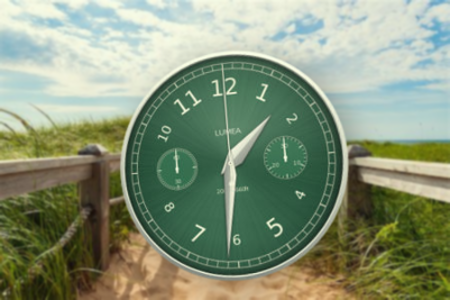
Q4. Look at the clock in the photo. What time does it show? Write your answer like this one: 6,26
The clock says 1,31
